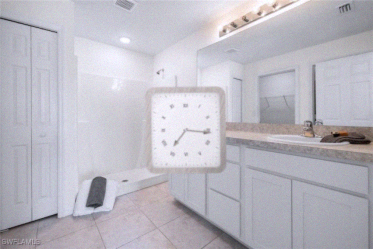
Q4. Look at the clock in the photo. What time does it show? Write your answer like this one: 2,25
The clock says 7,16
